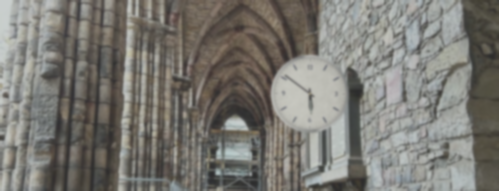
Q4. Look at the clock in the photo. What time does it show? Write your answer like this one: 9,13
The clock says 5,51
